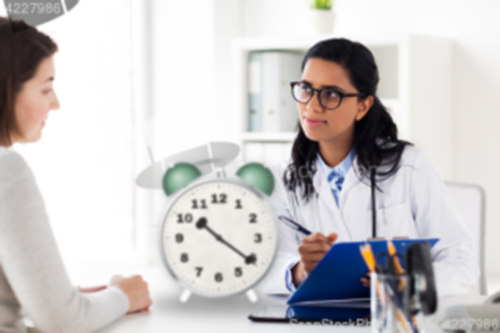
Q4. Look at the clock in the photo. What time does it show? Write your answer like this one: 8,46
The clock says 10,21
